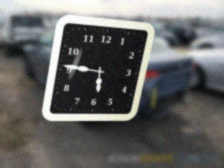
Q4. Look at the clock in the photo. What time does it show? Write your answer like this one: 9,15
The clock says 5,46
